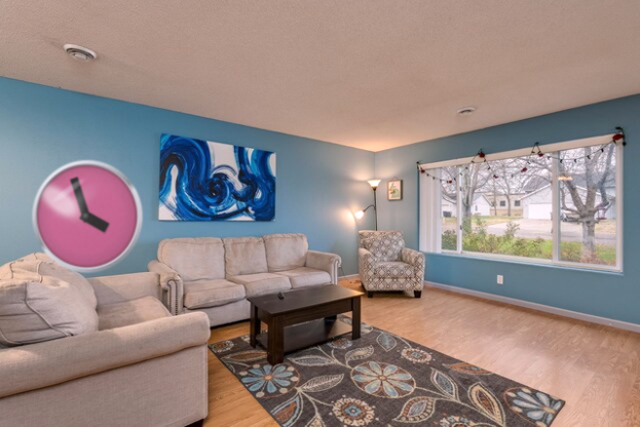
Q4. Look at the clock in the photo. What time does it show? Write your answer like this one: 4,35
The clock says 3,57
